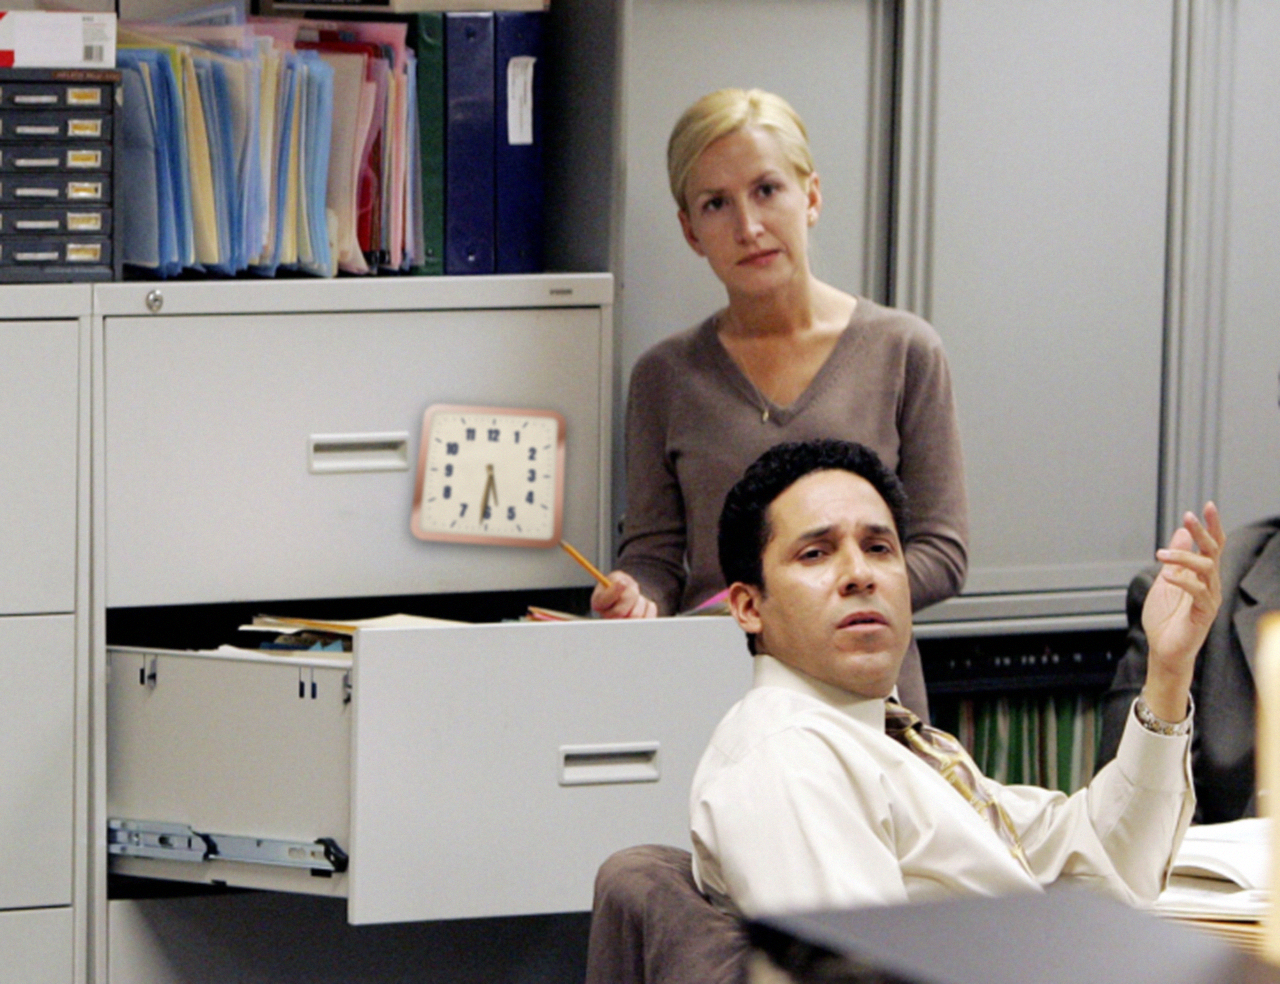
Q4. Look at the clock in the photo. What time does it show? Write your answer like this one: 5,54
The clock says 5,31
